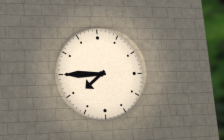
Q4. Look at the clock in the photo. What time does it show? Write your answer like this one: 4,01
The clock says 7,45
